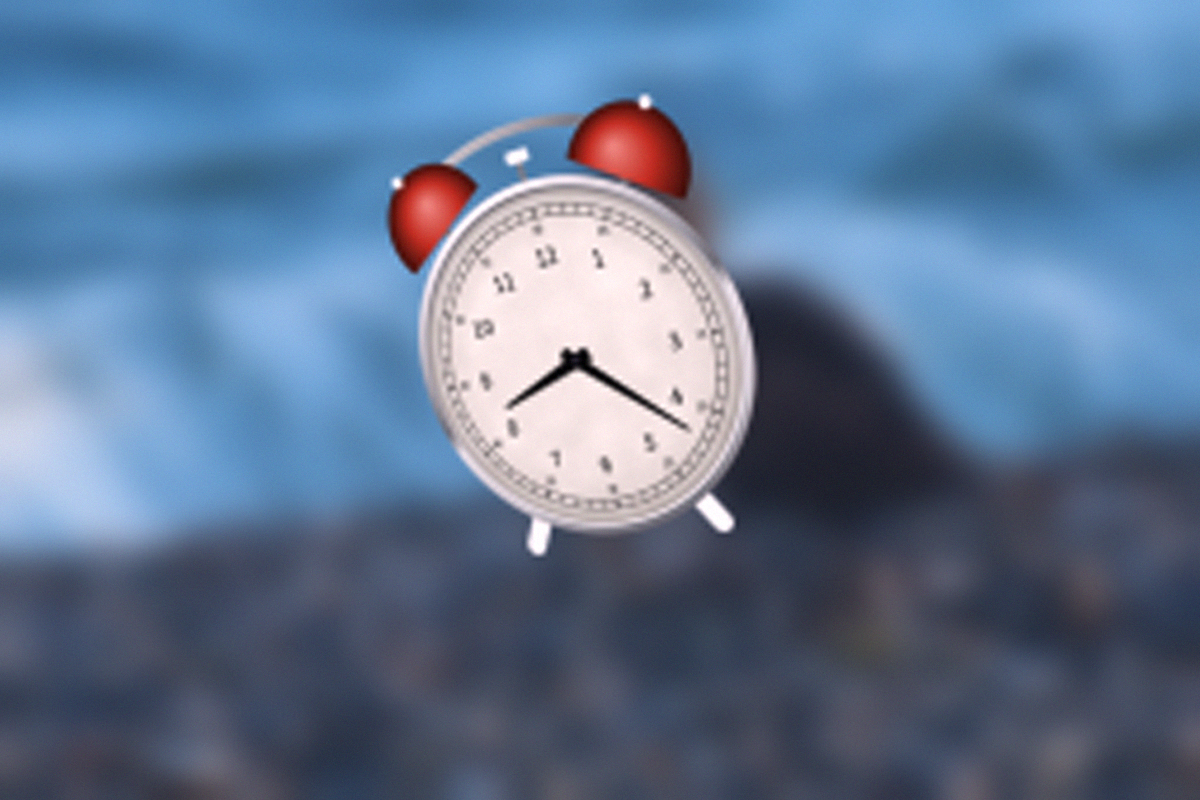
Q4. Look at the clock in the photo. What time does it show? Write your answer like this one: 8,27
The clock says 8,22
